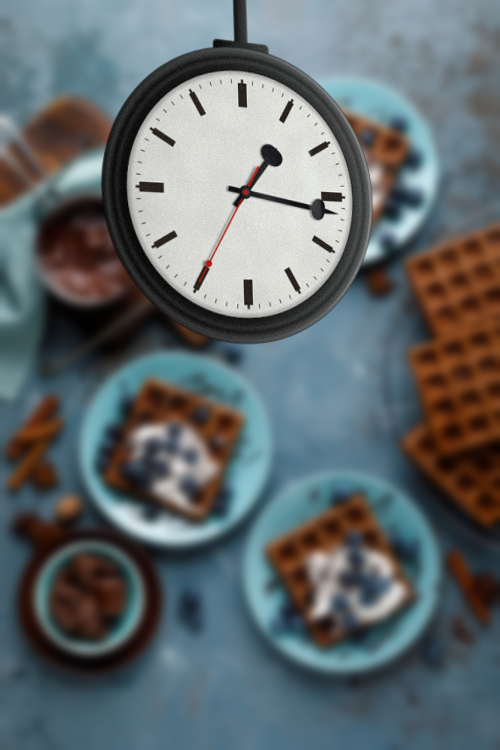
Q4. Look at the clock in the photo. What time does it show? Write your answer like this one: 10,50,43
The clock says 1,16,35
